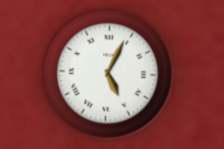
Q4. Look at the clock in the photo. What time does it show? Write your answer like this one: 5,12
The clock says 5,04
